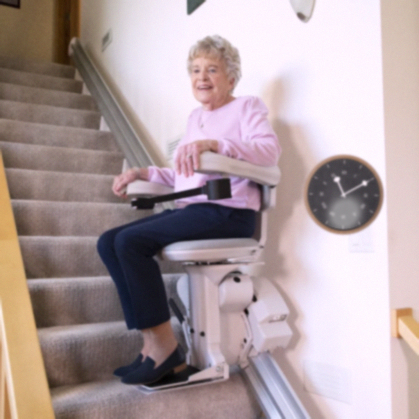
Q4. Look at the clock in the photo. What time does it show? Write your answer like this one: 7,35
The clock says 11,10
